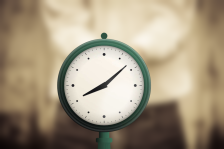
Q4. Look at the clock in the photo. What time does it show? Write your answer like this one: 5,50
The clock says 8,08
